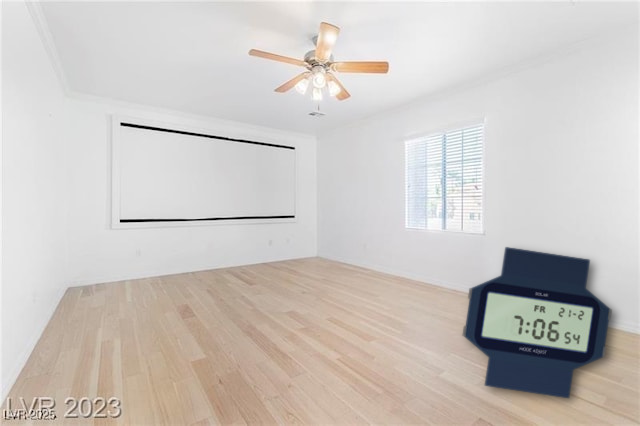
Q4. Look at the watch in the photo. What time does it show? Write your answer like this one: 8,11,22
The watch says 7,06,54
